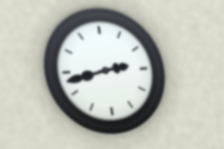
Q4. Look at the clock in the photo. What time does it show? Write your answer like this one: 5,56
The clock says 2,43
